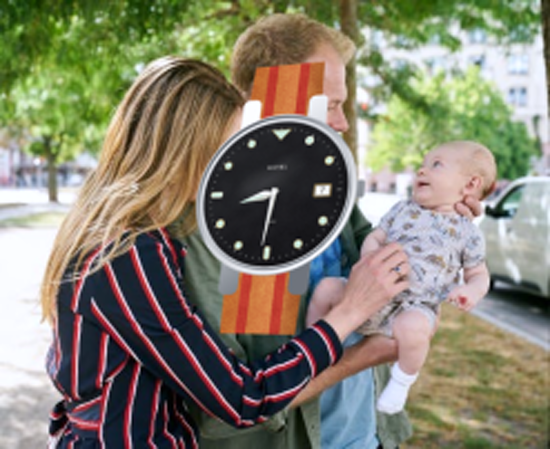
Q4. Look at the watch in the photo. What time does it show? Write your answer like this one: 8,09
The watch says 8,31
